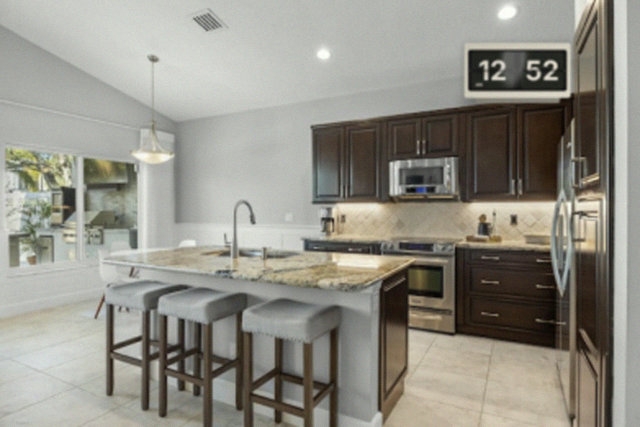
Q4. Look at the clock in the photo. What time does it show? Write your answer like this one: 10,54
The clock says 12,52
